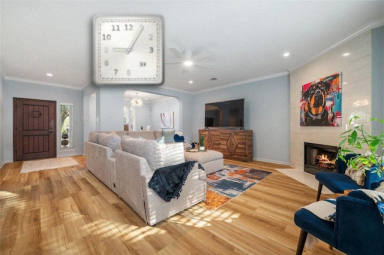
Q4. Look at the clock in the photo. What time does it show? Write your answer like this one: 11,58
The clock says 9,05
